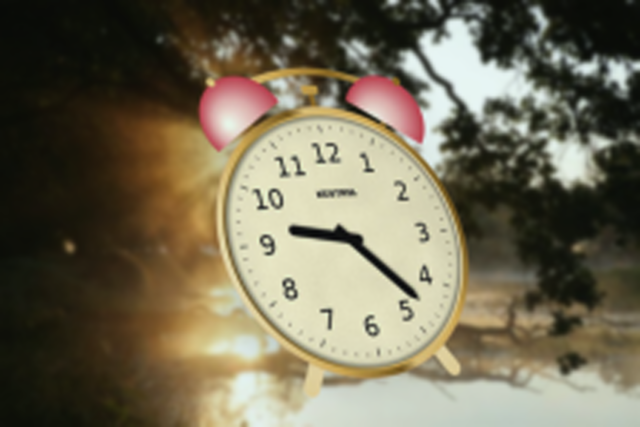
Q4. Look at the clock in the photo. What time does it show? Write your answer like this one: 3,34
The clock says 9,23
